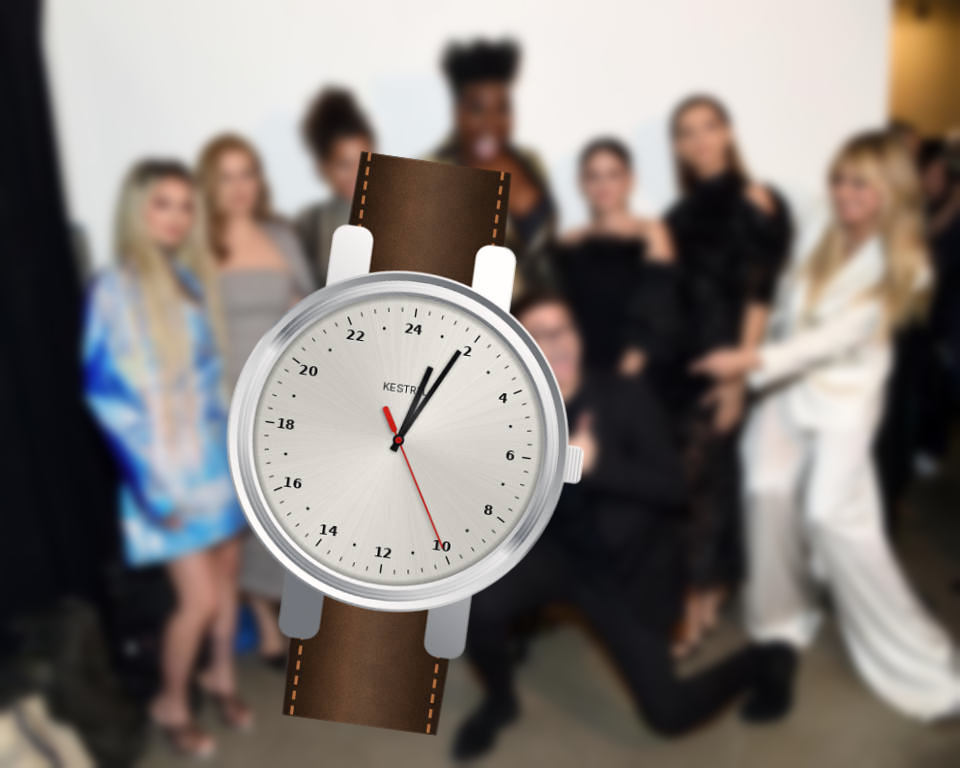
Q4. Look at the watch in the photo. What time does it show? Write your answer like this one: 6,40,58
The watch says 1,04,25
